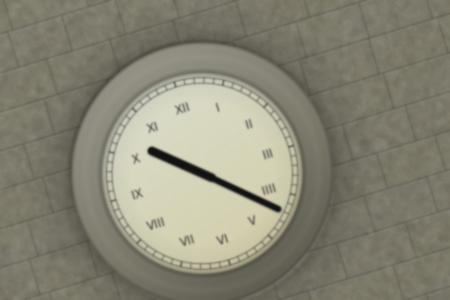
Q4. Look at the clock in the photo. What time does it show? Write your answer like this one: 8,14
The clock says 10,22
